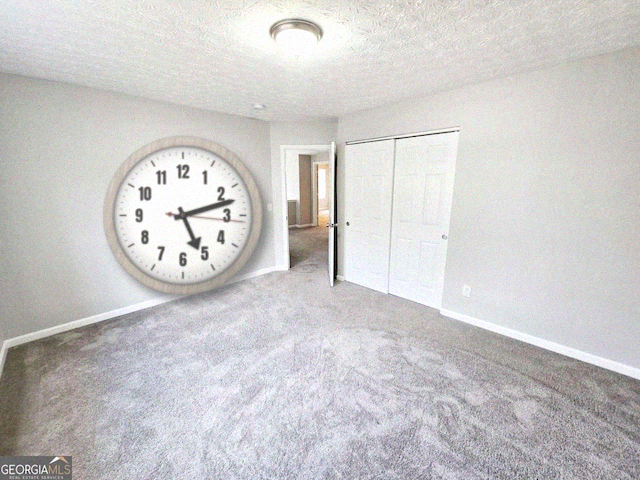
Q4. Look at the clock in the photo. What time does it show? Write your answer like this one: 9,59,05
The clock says 5,12,16
